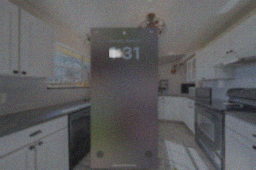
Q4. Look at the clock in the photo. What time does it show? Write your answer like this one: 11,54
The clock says 1,31
